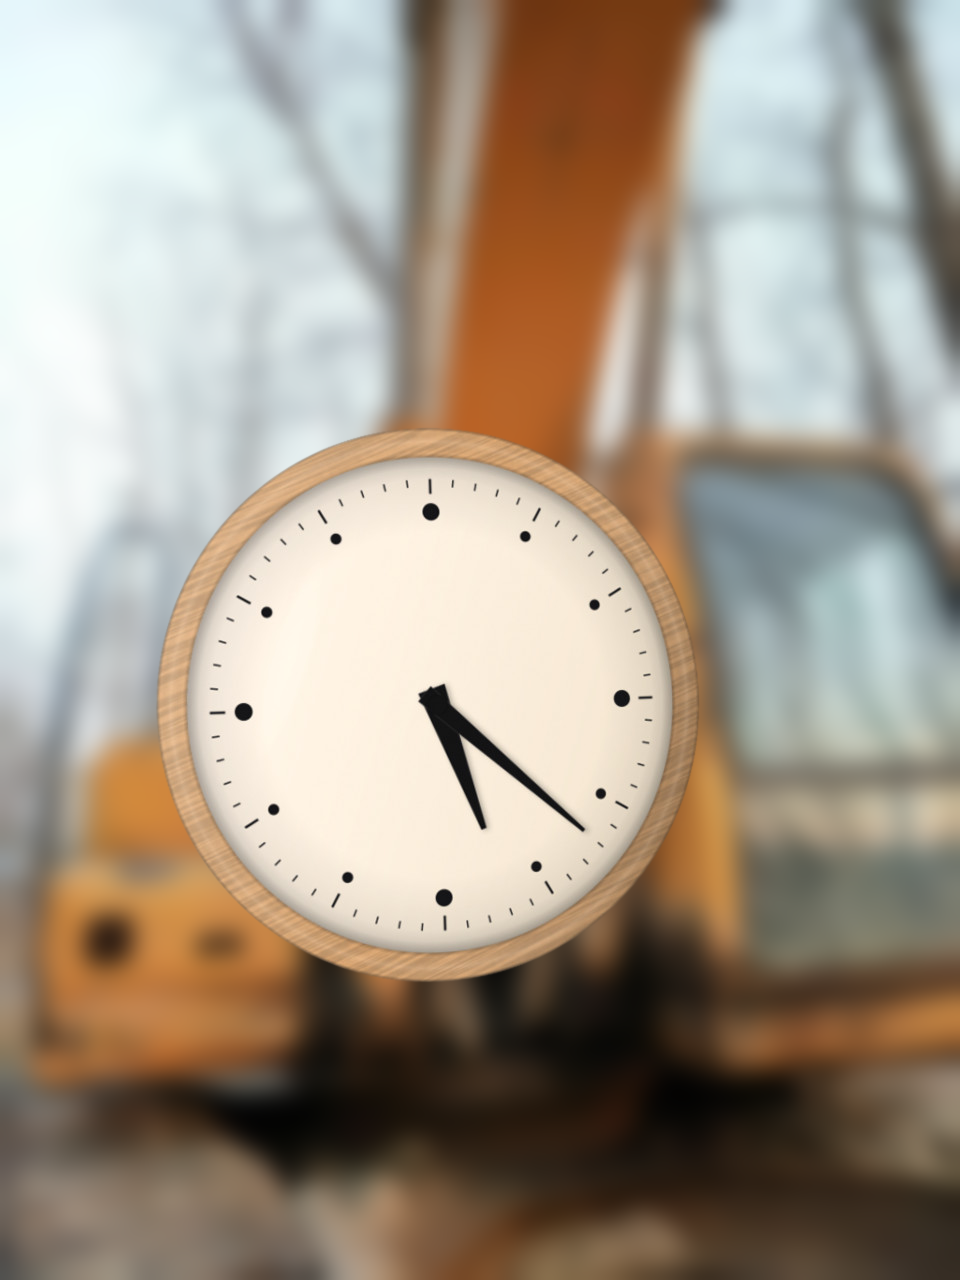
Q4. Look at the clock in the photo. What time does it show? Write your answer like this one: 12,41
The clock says 5,22
